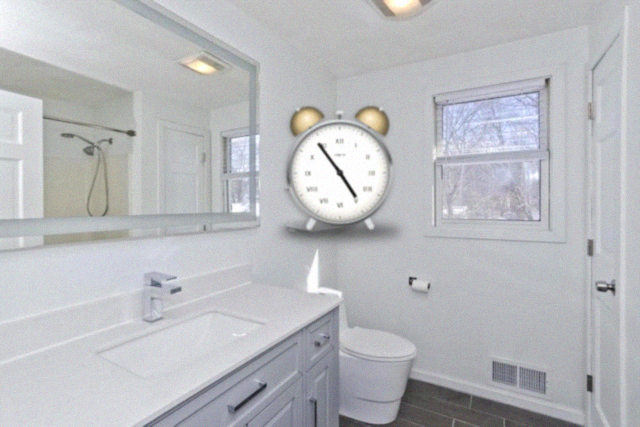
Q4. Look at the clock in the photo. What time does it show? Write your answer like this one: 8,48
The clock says 4,54
